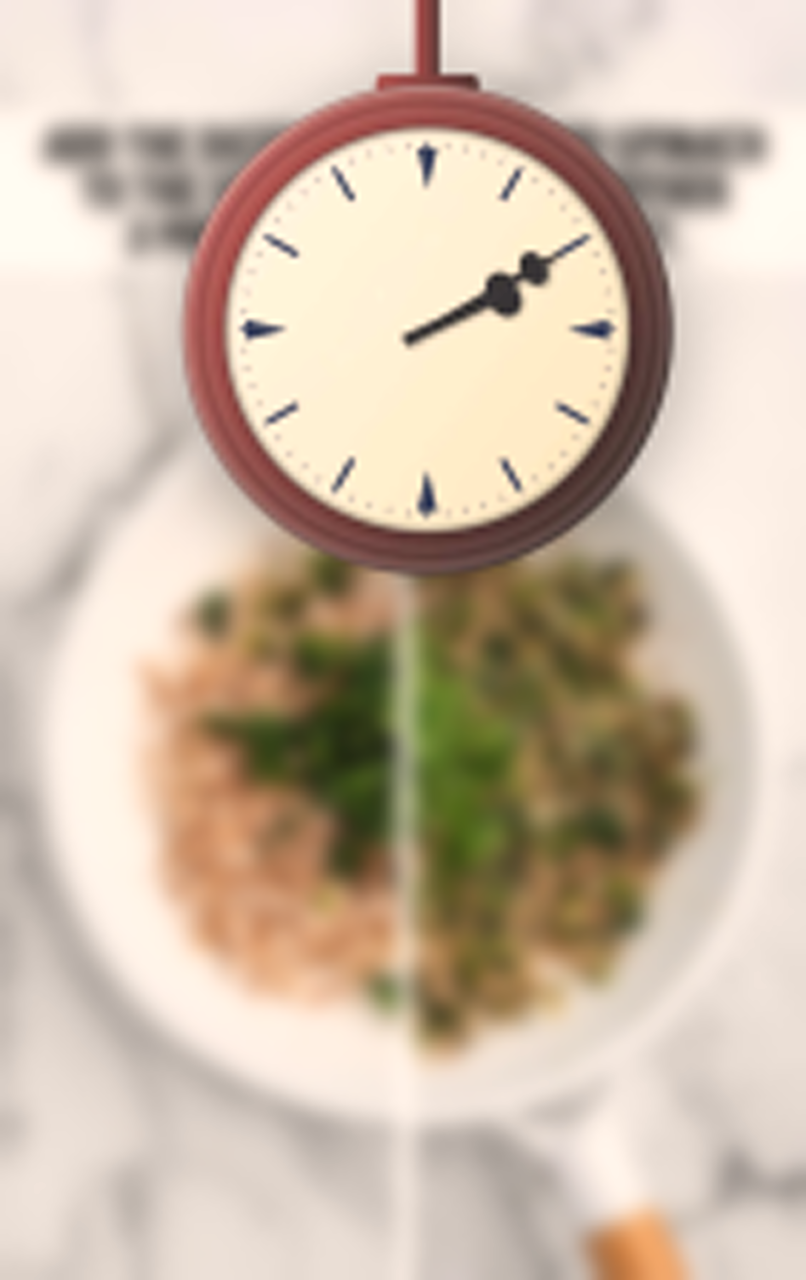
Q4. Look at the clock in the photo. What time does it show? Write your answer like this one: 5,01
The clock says 2,10
